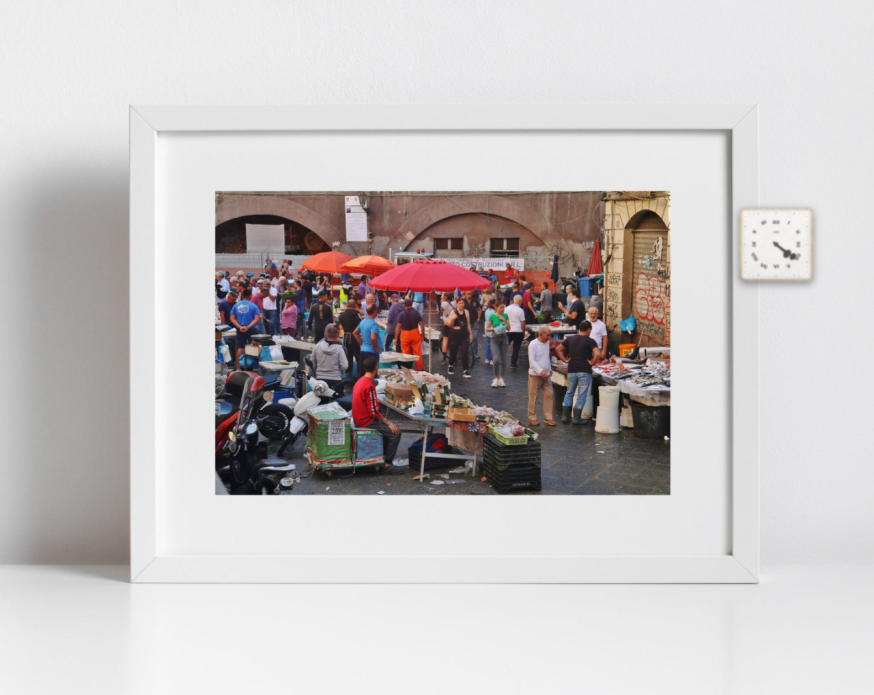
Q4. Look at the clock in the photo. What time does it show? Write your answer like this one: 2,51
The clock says 4,21
